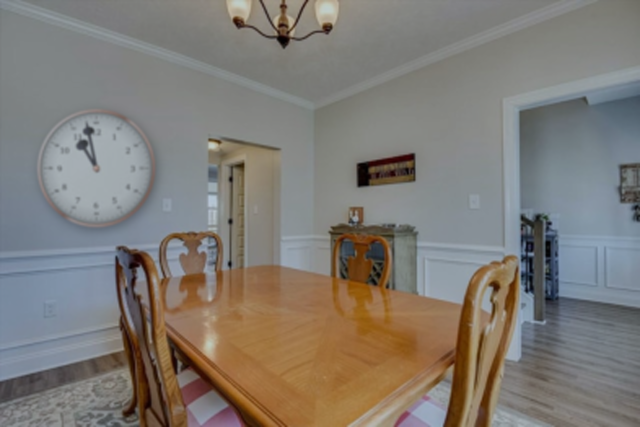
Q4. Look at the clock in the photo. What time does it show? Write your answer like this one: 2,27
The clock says 10,58
